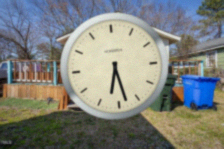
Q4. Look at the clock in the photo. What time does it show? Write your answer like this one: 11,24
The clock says 6,28
